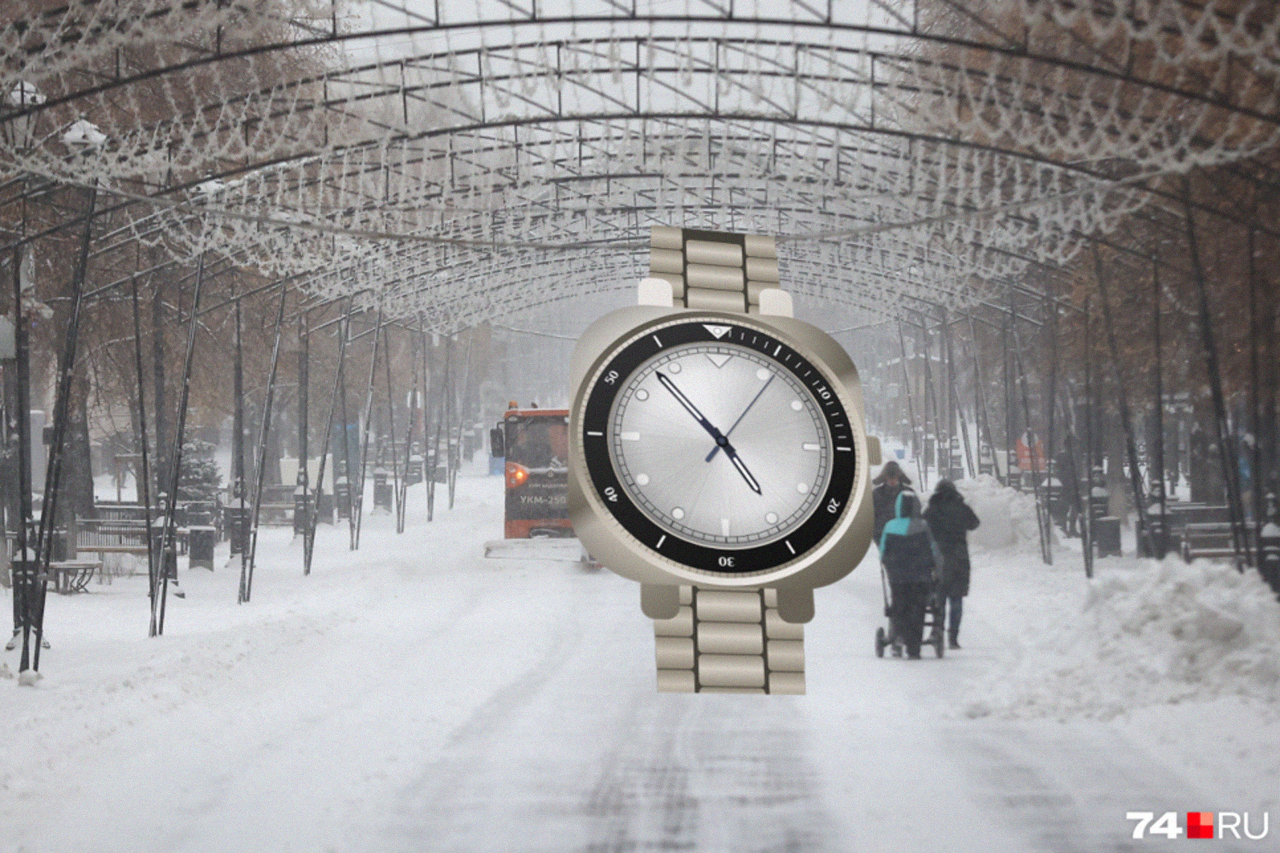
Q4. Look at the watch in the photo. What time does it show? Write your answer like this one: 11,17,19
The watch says 4,53,06
